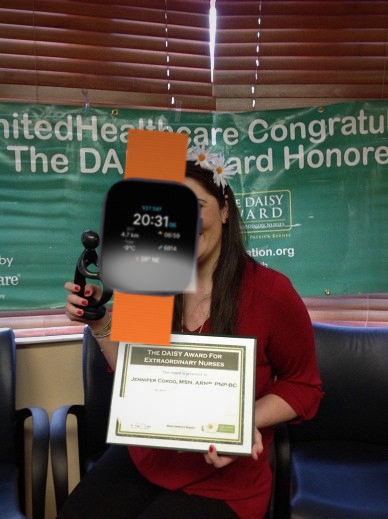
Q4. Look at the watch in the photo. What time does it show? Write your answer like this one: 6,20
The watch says 20,31
